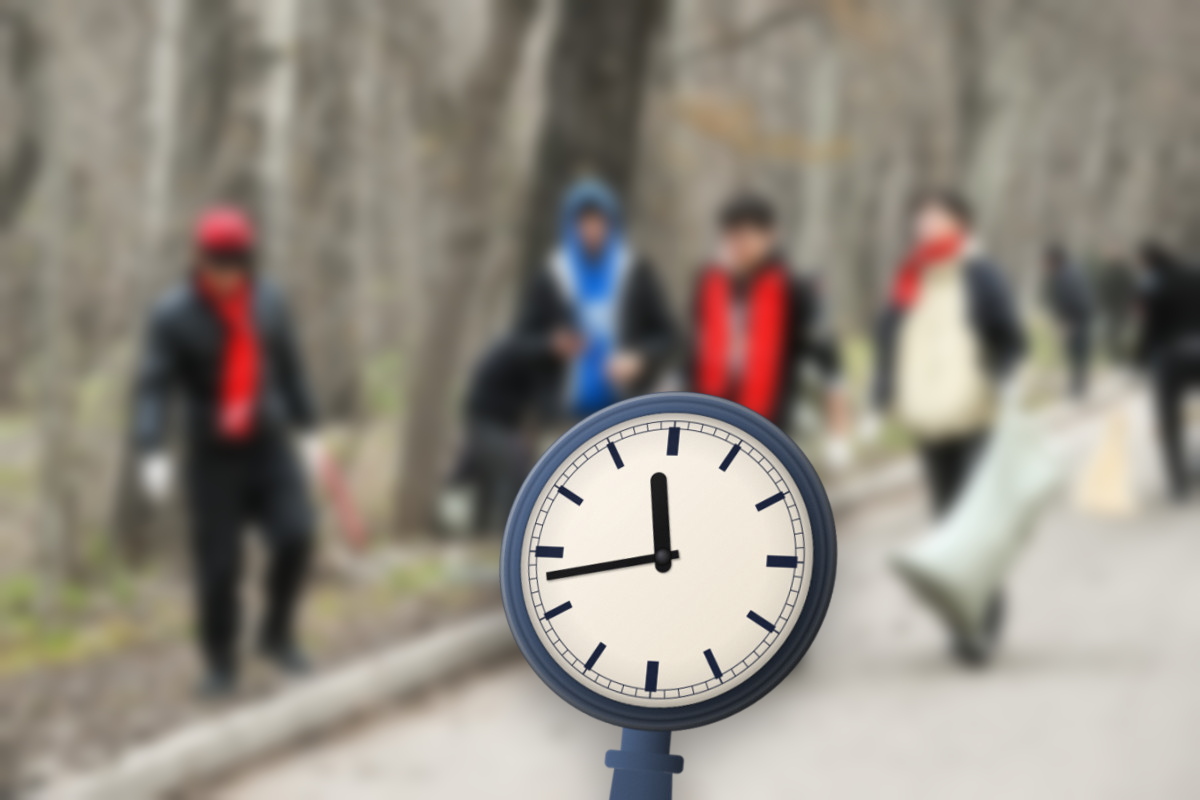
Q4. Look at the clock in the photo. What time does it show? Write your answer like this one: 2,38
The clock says 11,43
